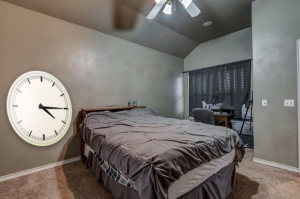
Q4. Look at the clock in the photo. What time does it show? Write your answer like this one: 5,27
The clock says 4,15
